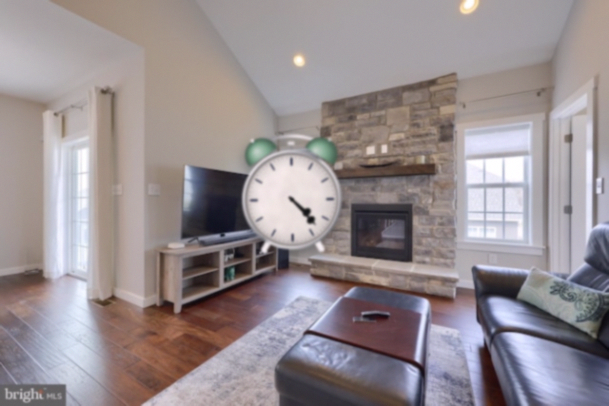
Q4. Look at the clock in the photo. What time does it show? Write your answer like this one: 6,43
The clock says 4,23
